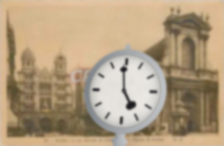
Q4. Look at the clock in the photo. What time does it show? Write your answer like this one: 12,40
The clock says 4,59
